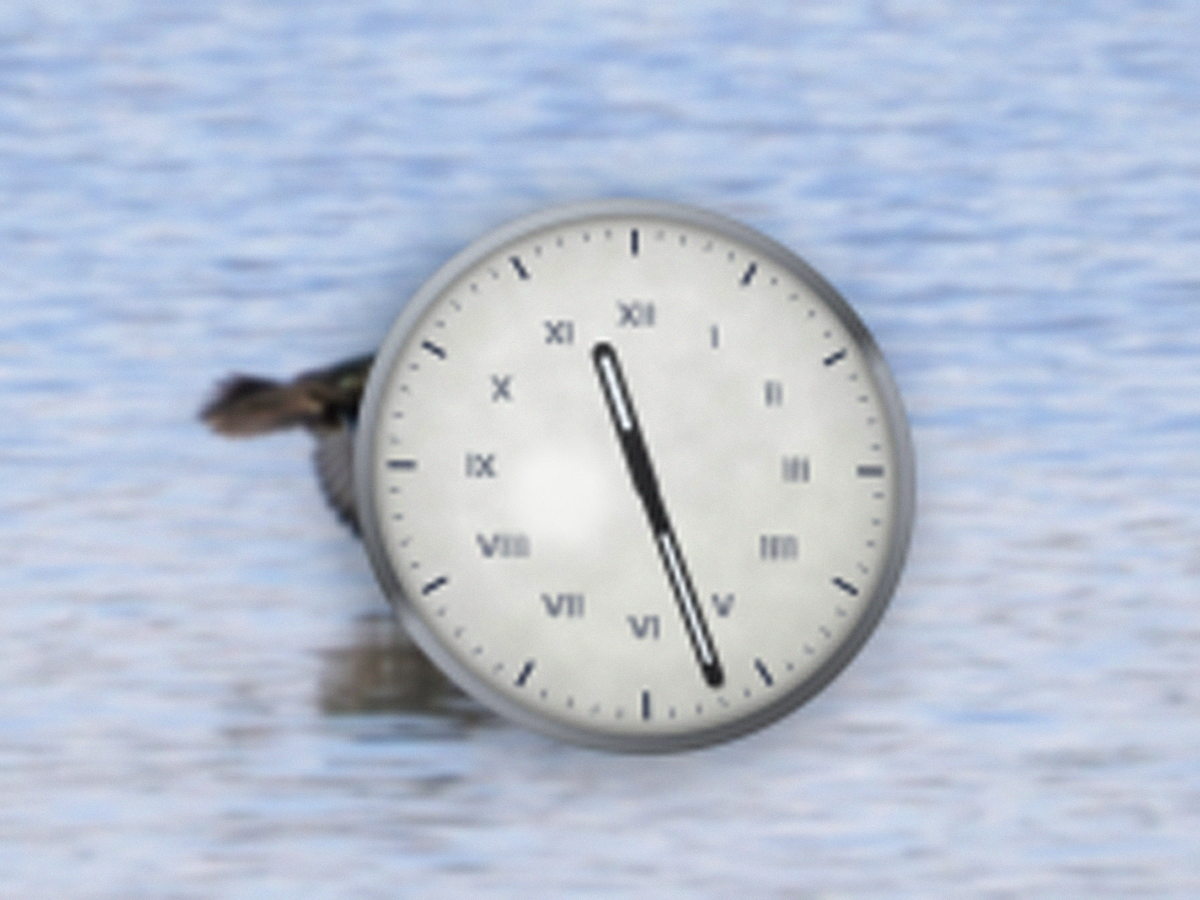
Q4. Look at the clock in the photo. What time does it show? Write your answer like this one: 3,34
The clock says 11,27
